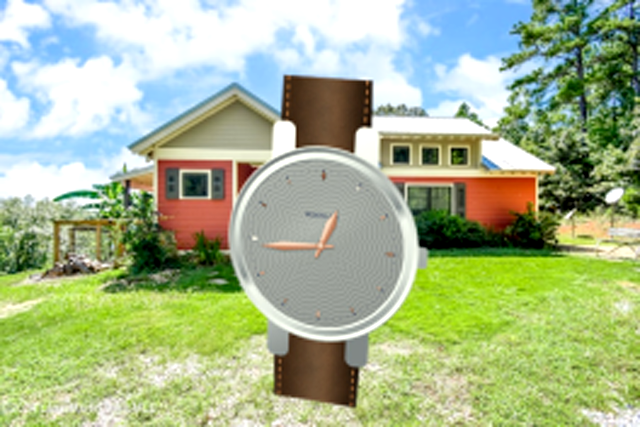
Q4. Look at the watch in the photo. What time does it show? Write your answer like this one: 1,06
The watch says 12,44
